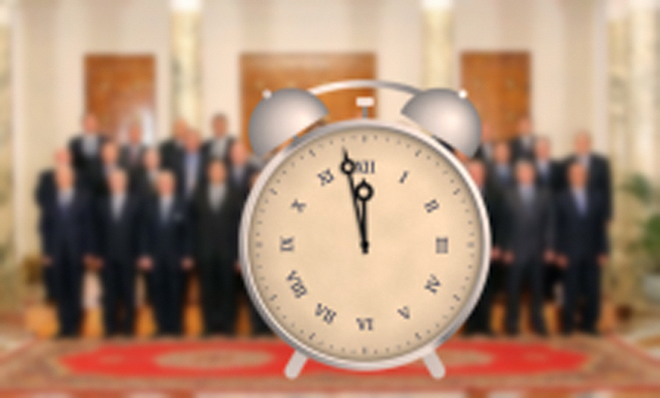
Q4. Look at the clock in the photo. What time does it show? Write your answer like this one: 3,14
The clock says 11,58
